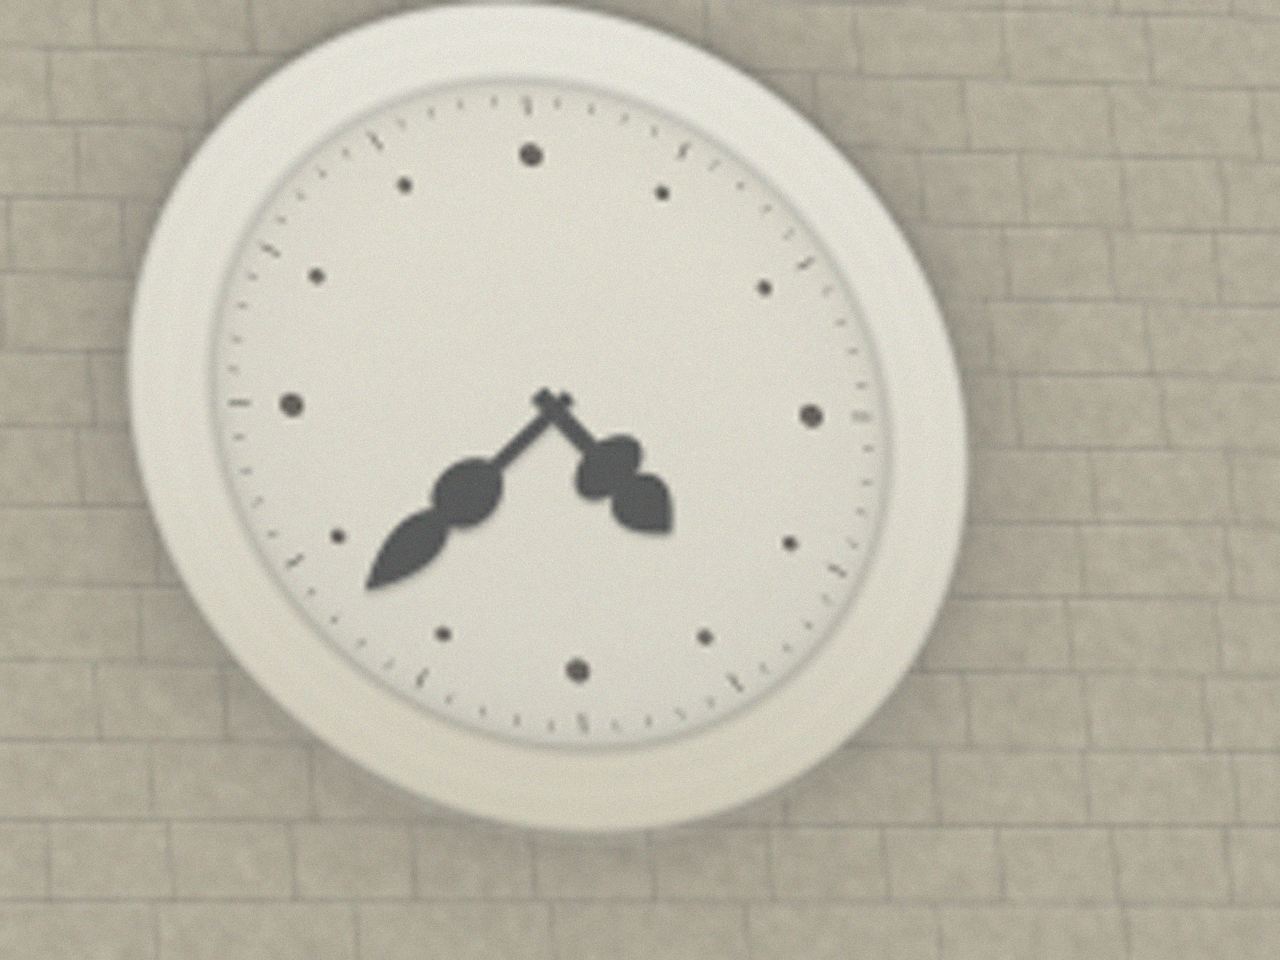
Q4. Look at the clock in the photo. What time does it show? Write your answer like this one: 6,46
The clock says 4,38
